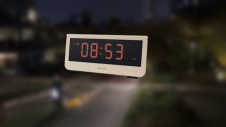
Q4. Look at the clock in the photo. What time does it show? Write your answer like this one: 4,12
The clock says 8,53
